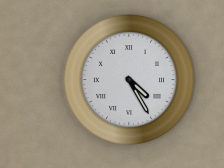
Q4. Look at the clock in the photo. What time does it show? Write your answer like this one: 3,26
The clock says 4,25
